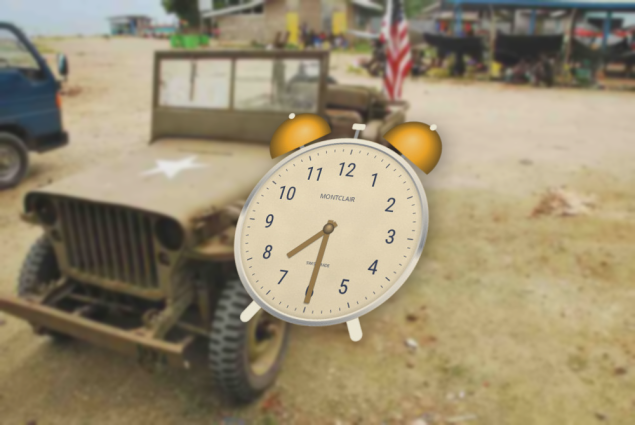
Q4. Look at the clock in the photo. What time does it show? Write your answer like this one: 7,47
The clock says 7,30
